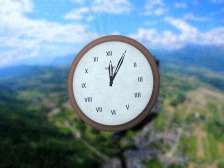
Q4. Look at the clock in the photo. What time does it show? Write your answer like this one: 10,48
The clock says 12,05
